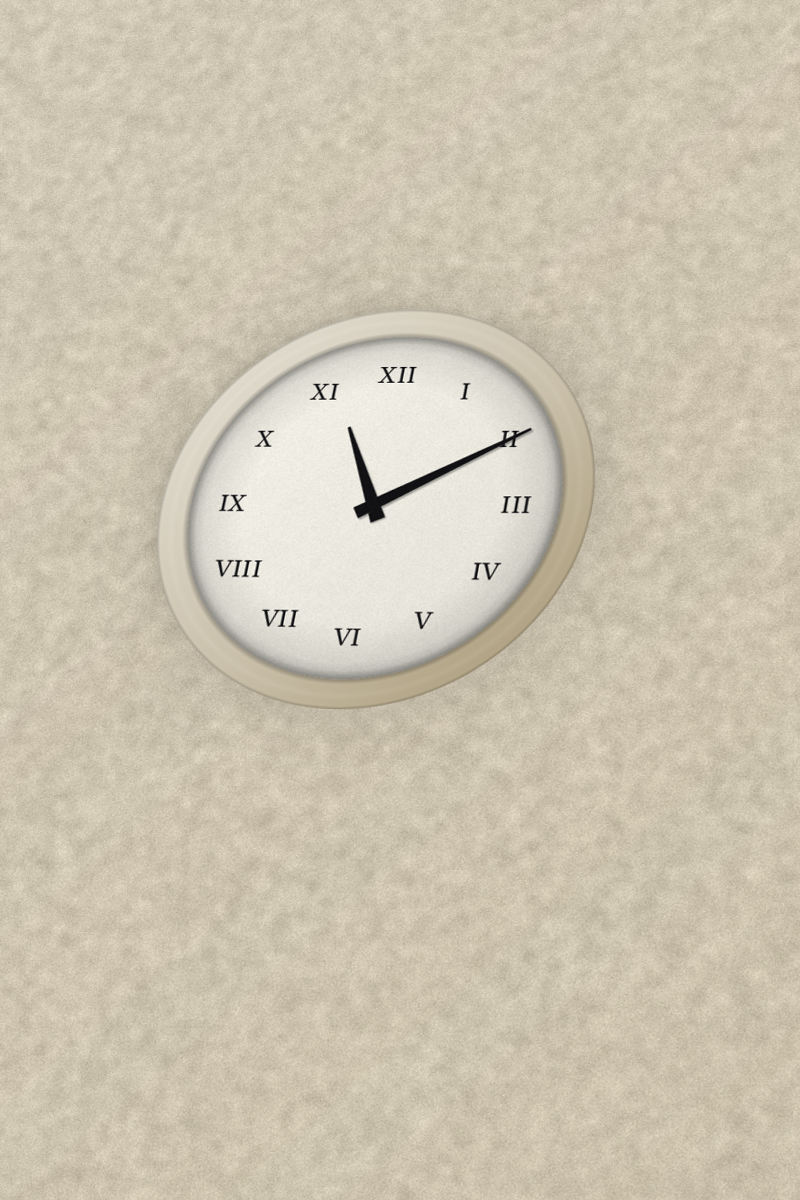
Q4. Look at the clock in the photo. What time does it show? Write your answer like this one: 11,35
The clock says 11,10
